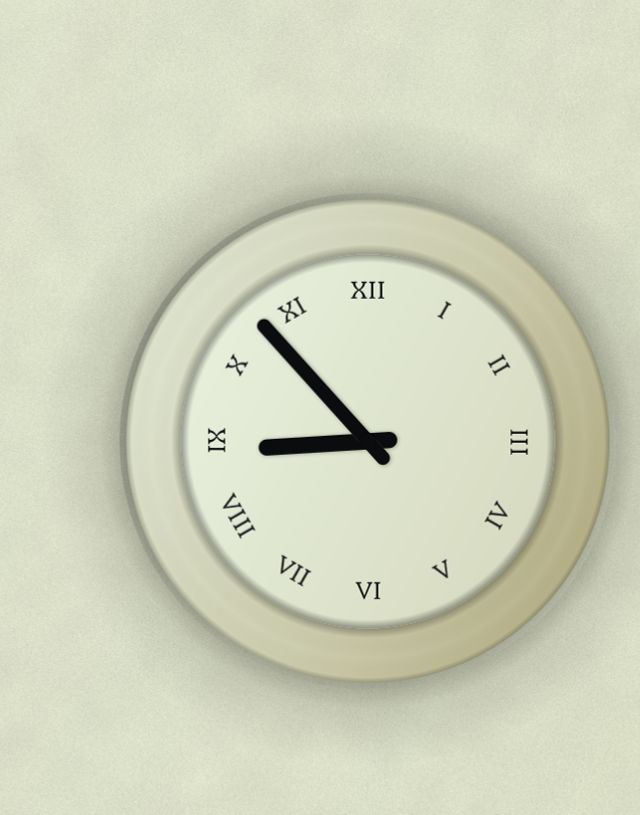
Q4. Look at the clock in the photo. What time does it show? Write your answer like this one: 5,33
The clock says 8,53
